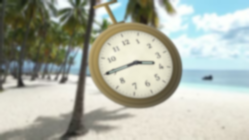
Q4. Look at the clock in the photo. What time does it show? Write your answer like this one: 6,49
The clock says 3,45
